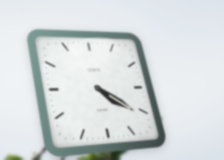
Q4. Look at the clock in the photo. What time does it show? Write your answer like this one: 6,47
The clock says 4,21
